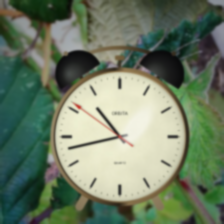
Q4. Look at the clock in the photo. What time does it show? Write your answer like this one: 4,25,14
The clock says 10,42,51
